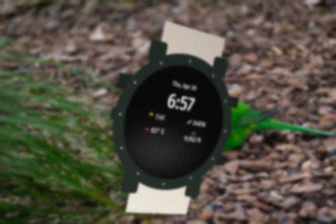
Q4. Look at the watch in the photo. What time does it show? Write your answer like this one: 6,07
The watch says 6,57
